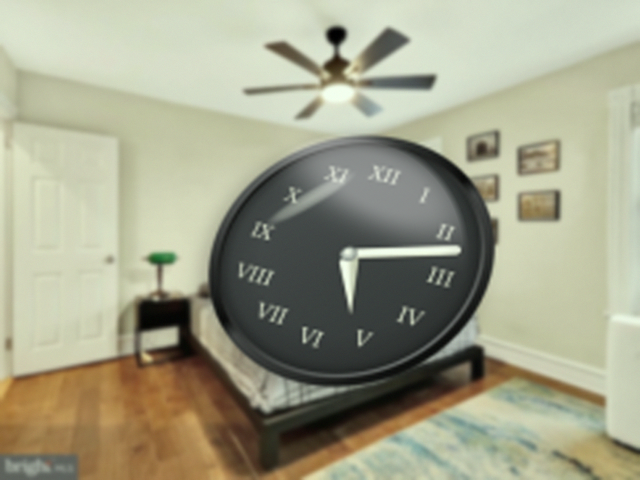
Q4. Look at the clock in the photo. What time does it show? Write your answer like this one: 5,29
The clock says 5,12
